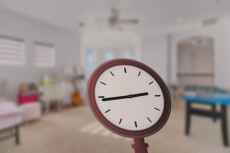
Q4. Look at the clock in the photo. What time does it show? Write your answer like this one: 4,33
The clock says 2,44
